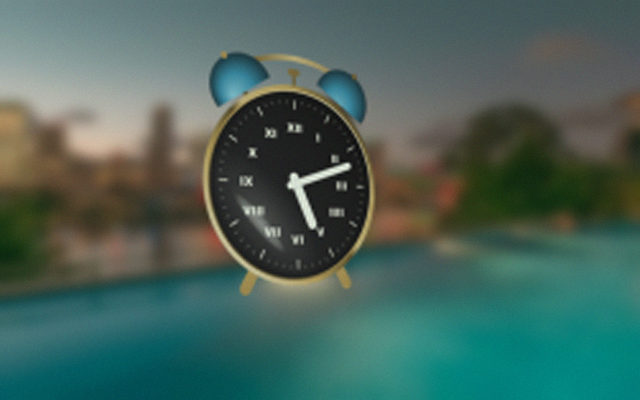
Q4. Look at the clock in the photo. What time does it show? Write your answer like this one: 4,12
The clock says 5,12
